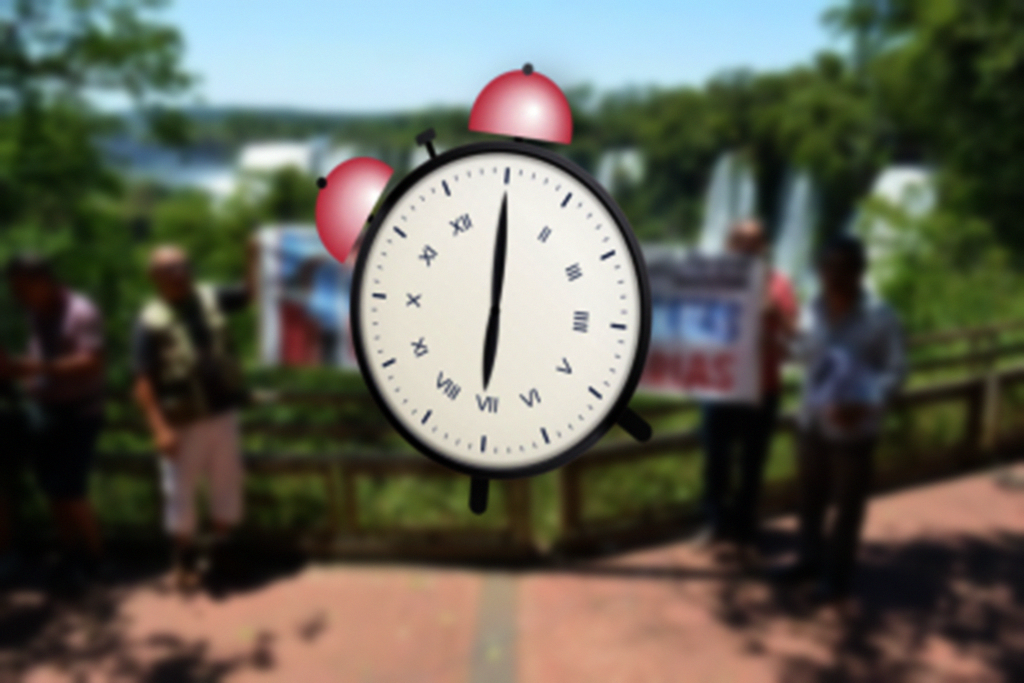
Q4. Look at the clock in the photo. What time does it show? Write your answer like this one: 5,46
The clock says 7,05
